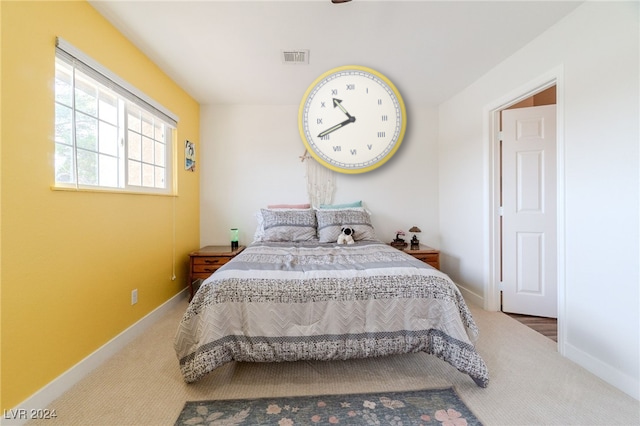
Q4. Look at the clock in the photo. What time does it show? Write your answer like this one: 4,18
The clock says 10,41
